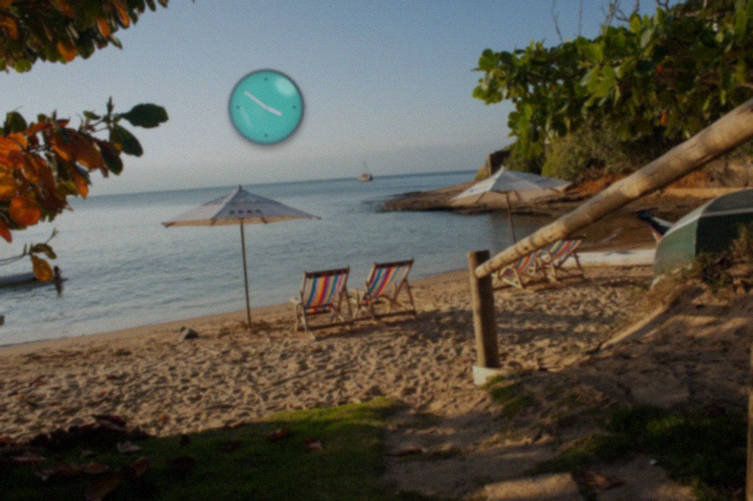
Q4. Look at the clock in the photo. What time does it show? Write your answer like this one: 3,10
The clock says 3,51
